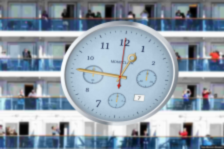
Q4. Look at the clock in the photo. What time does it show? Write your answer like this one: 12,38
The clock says 12,46
